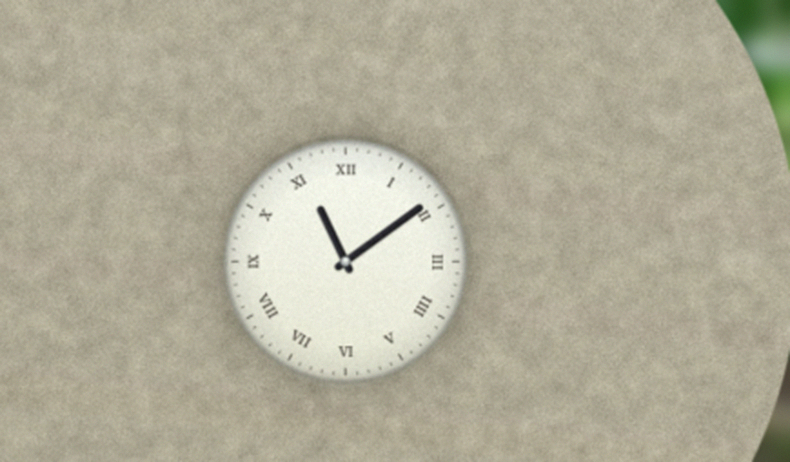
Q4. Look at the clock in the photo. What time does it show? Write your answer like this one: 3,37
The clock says 11,09
